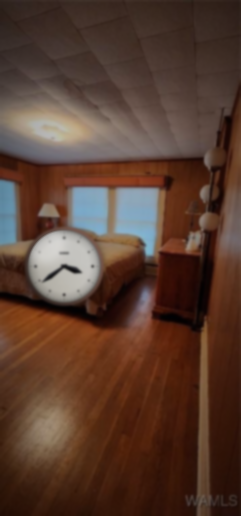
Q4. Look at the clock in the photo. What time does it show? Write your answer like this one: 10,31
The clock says 3,39
